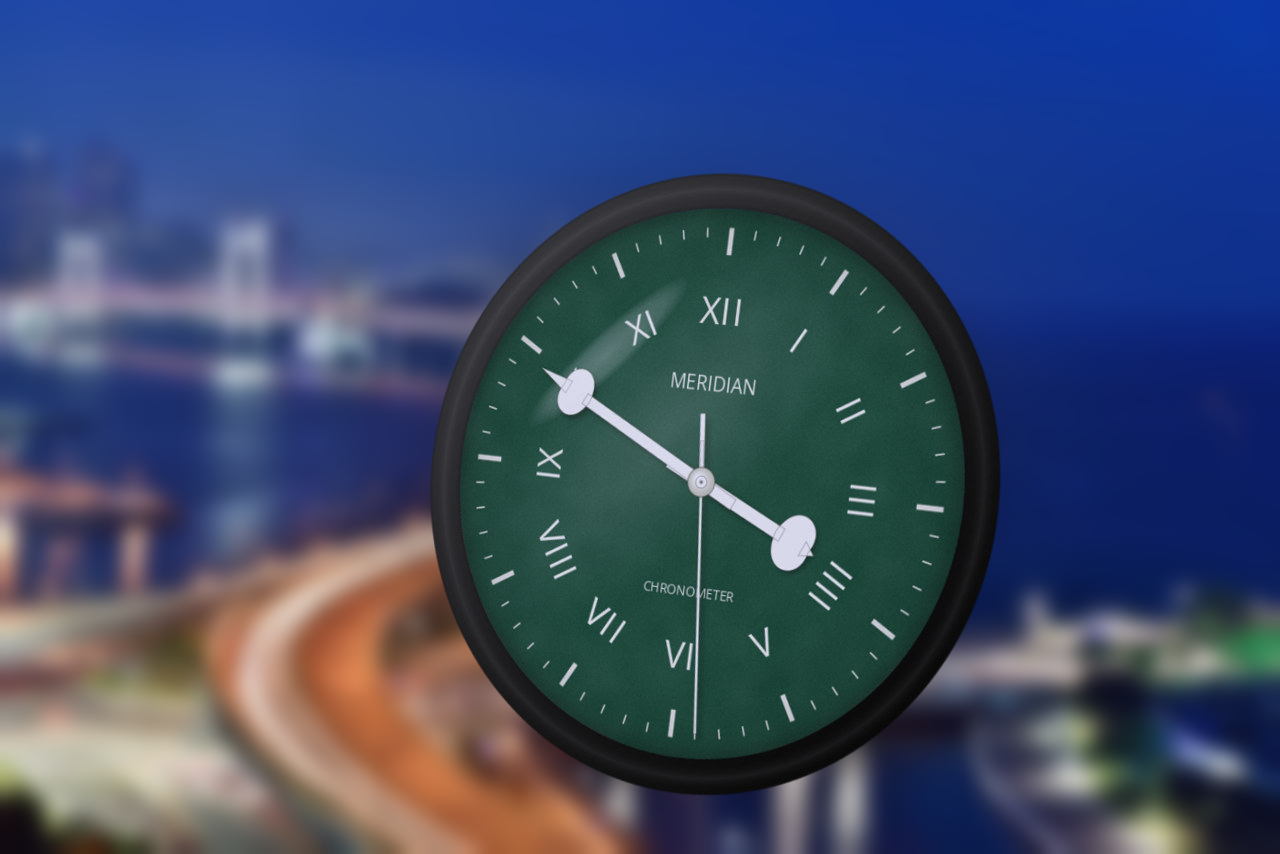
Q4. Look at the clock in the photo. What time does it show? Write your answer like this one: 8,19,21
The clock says 3,49,29
